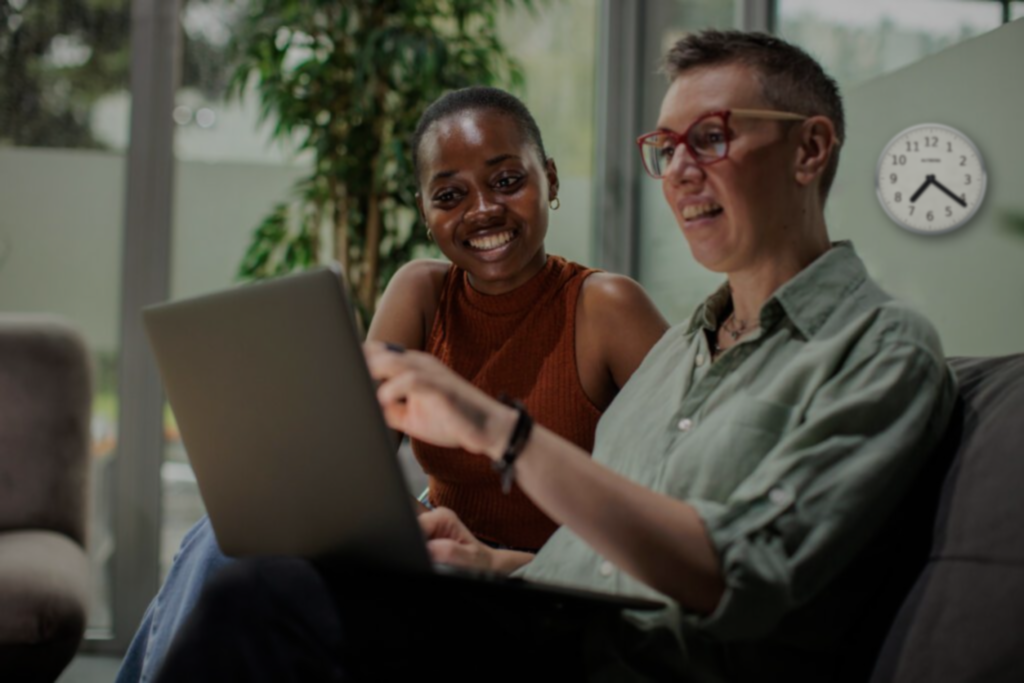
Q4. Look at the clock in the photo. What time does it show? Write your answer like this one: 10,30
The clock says 7,21
